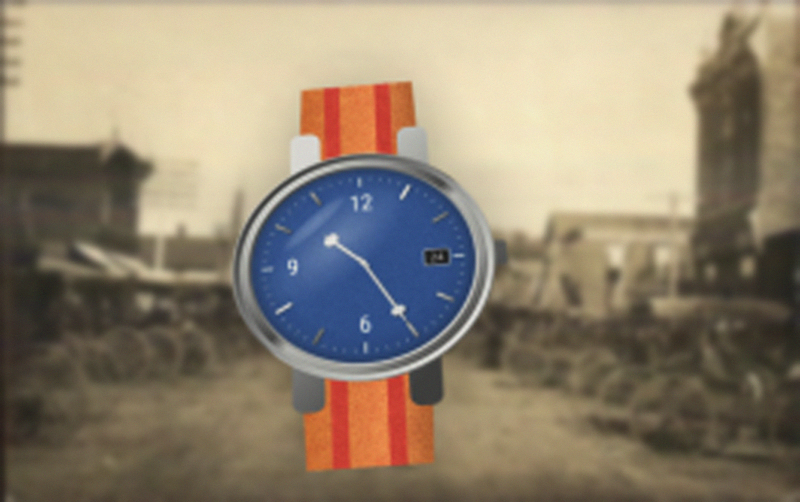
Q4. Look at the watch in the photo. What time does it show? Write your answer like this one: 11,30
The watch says 10,25
